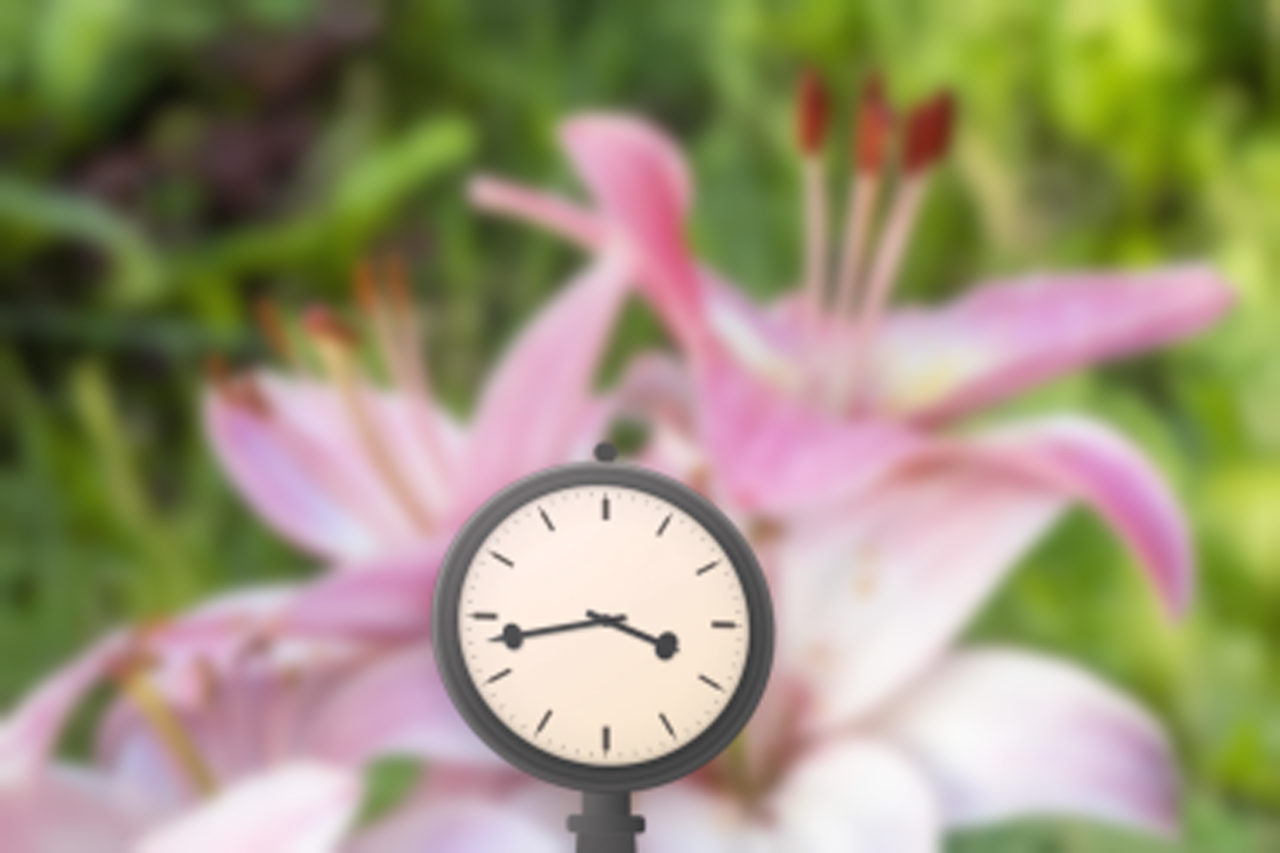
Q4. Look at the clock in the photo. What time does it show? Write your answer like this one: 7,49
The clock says 3,43
